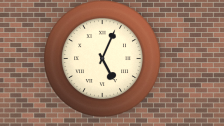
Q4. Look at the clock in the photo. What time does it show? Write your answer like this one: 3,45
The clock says 5,04
